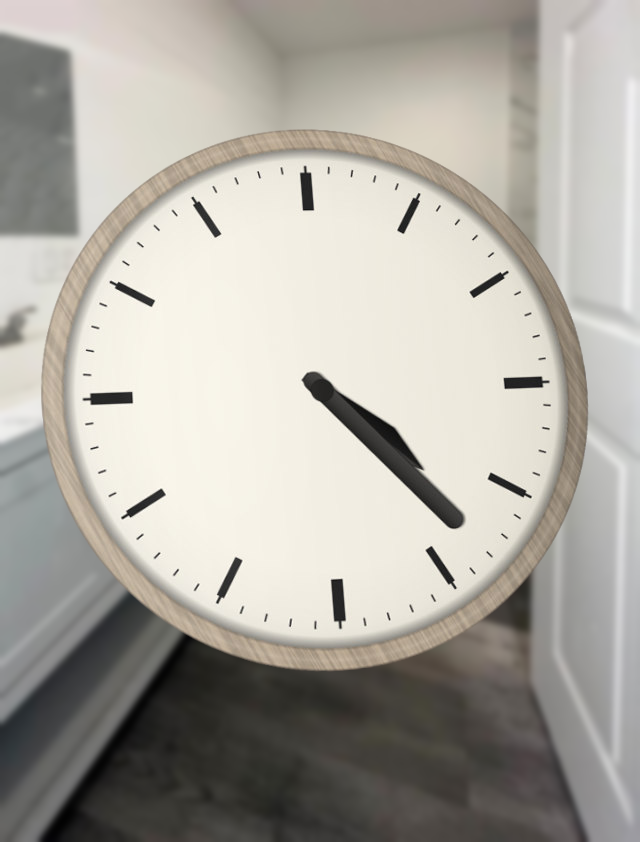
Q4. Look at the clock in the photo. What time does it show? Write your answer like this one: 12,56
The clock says 4,23
